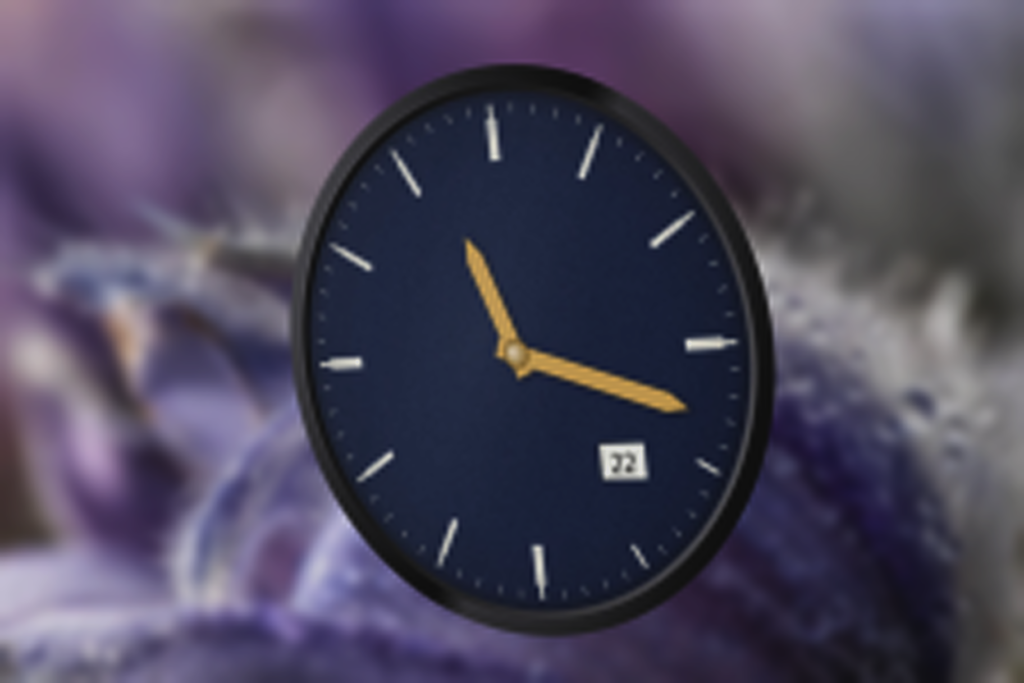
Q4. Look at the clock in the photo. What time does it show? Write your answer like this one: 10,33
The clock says 11,18
